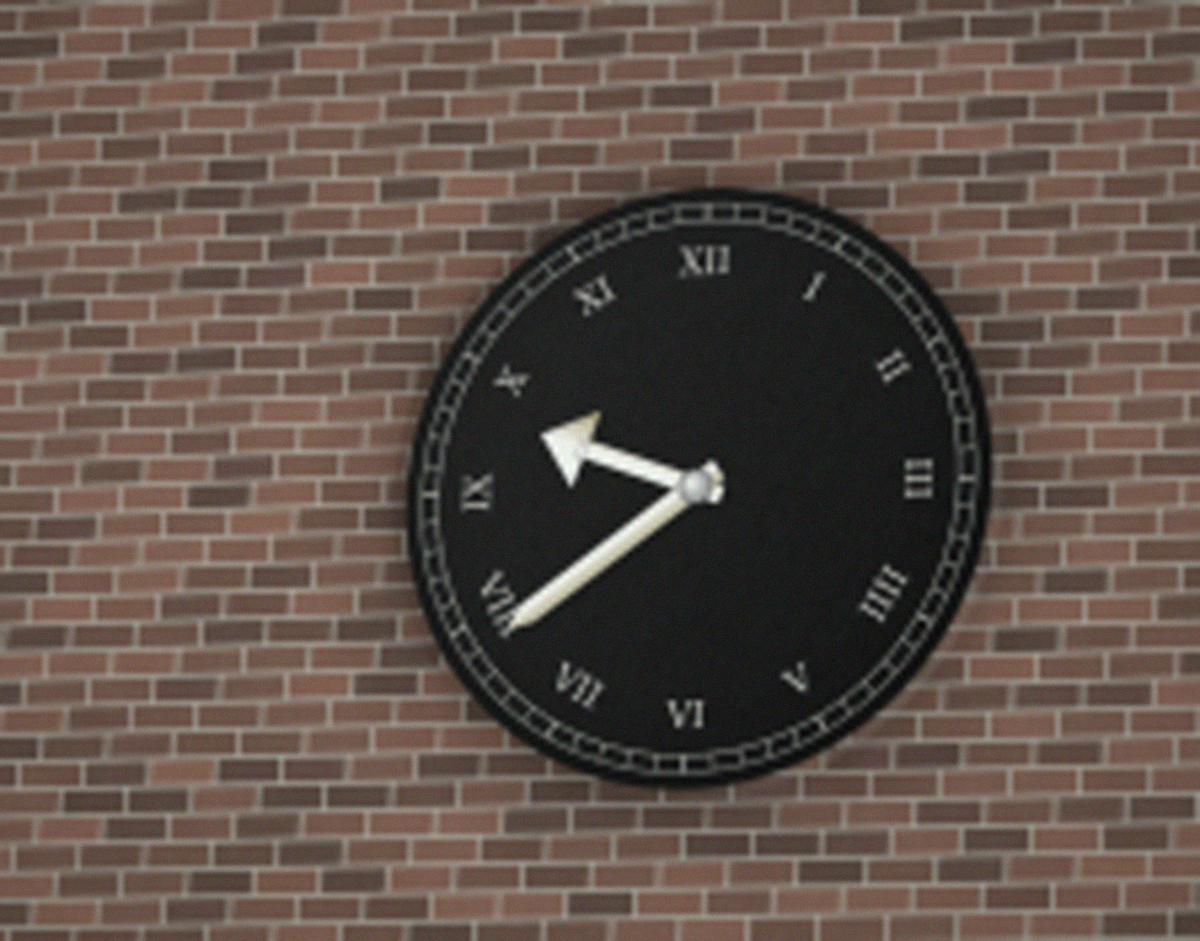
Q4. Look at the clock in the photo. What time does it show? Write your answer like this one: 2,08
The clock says 9,39
